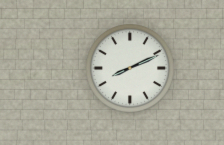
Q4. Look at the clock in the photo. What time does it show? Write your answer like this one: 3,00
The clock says 8,11
